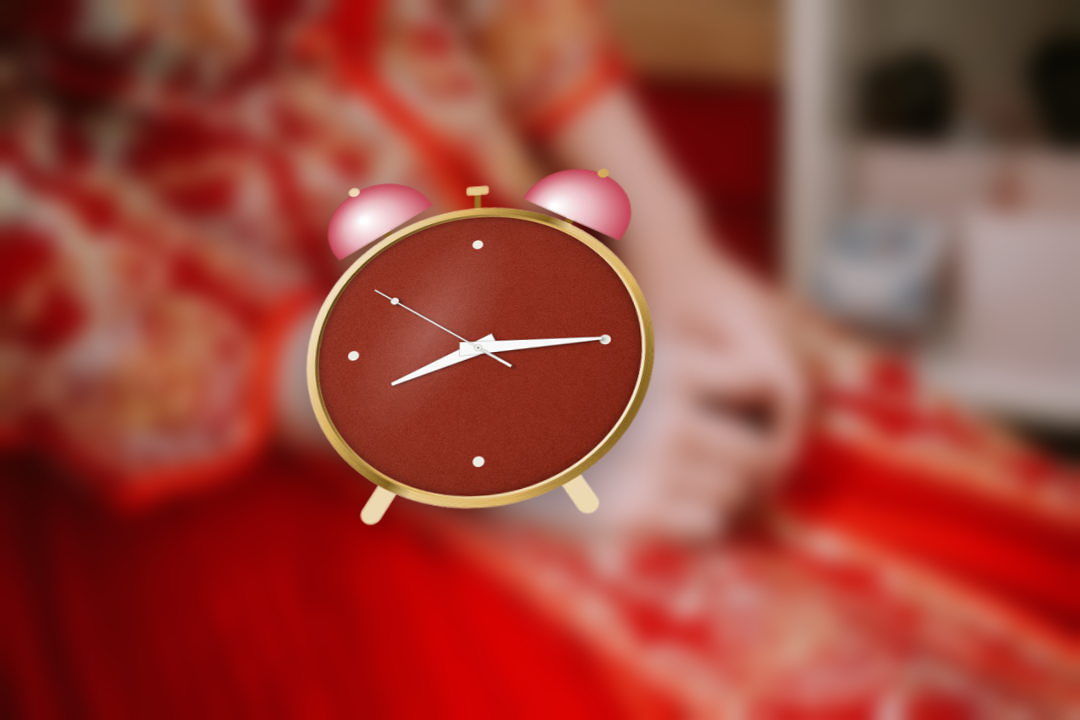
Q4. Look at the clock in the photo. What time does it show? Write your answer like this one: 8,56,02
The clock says 8,14,51
